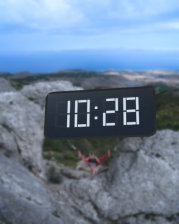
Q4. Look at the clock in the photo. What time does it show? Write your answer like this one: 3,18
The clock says 10,28
